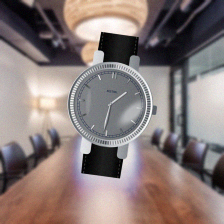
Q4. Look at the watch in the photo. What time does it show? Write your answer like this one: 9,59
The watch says 1,31
